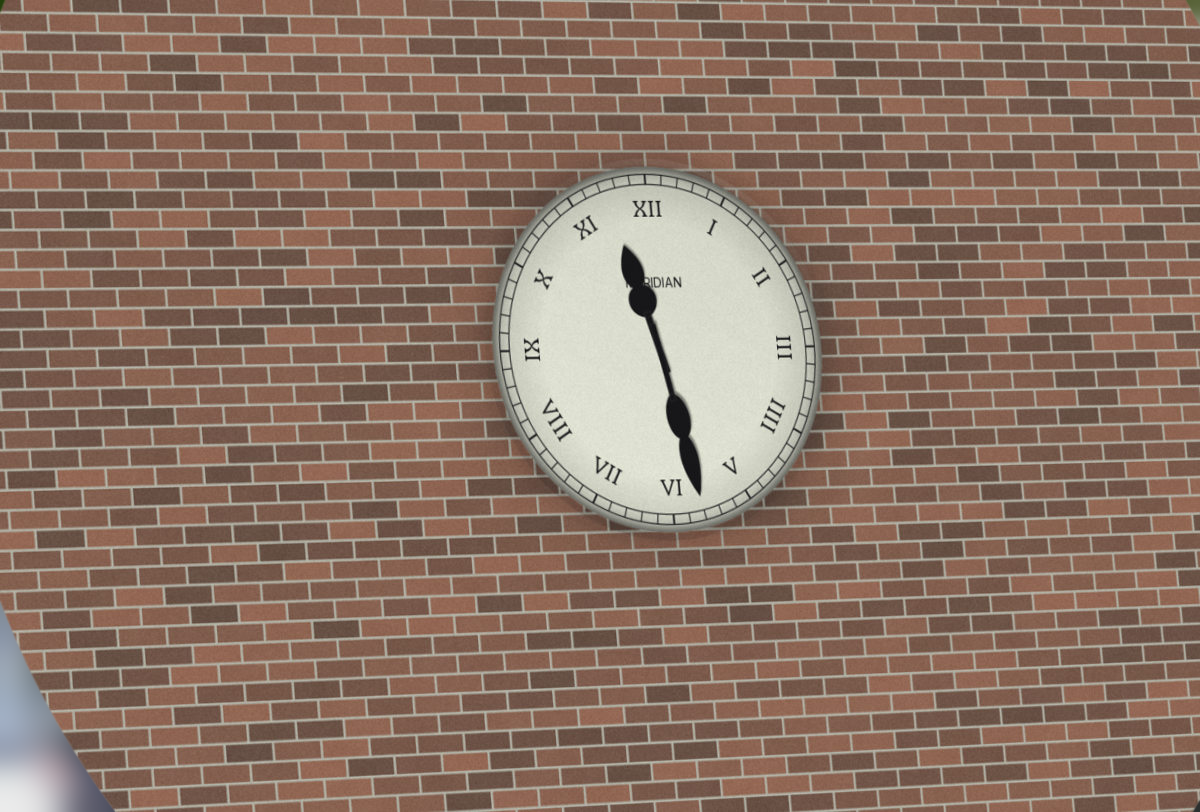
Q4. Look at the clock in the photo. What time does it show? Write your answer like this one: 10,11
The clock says 11,28
